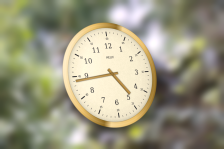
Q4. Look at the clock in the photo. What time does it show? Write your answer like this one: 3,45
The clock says 4,44
